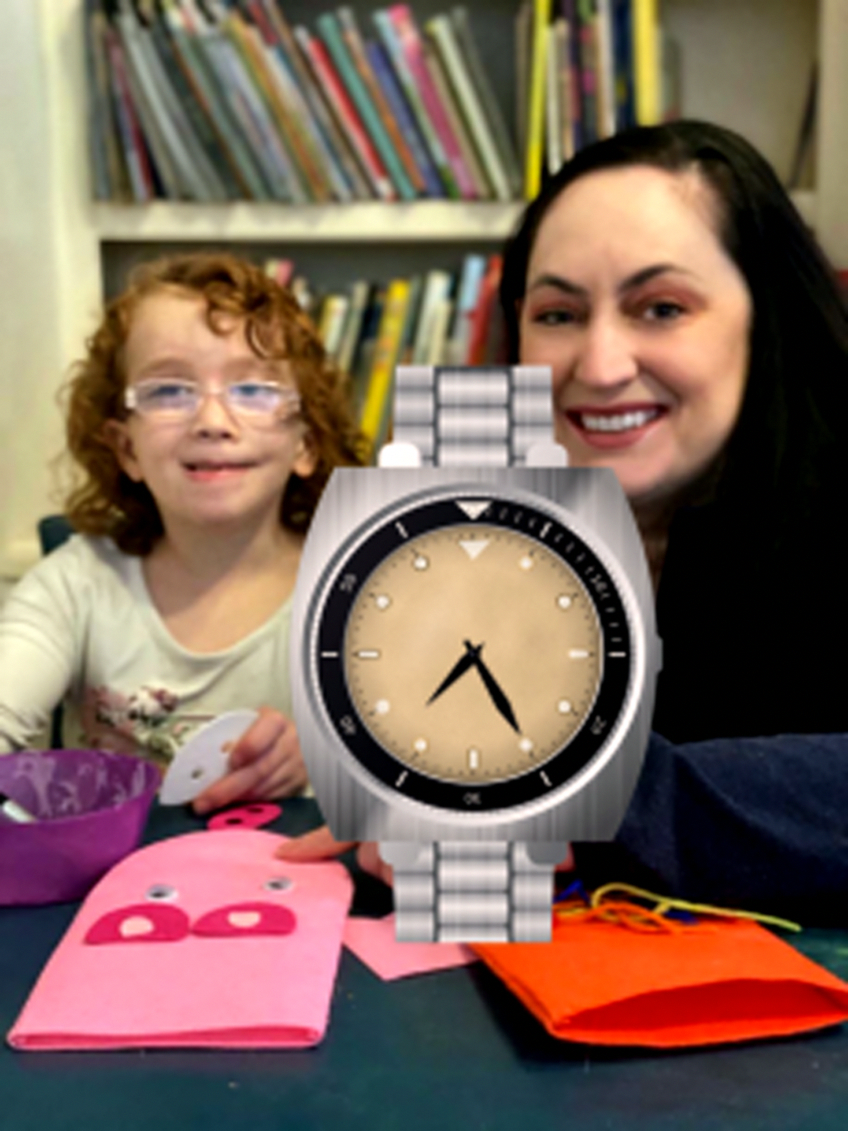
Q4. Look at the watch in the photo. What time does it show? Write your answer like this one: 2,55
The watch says 7,25
